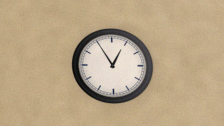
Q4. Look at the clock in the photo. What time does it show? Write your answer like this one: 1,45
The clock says 12,55
